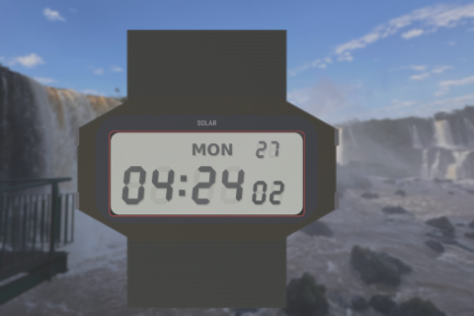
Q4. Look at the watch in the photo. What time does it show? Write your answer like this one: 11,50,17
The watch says 4,24,02
